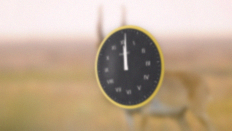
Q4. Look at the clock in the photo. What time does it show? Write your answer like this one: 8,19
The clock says 12,01
